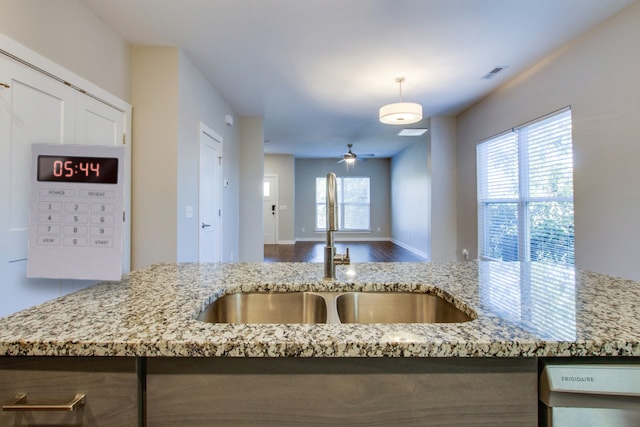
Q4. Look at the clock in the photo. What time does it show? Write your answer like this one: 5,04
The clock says 5,44
